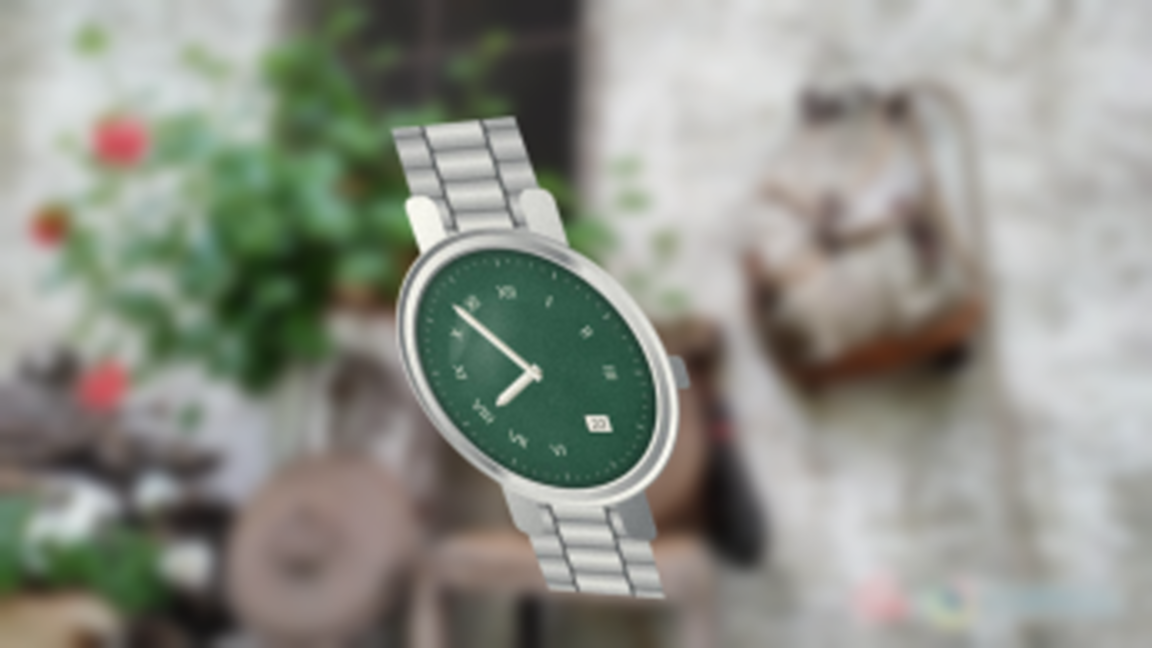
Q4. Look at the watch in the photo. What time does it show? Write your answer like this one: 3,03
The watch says 7,53
